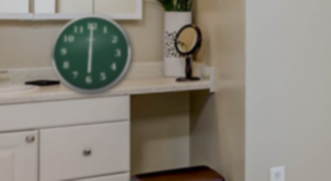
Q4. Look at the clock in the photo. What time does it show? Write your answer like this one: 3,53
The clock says 6,00
